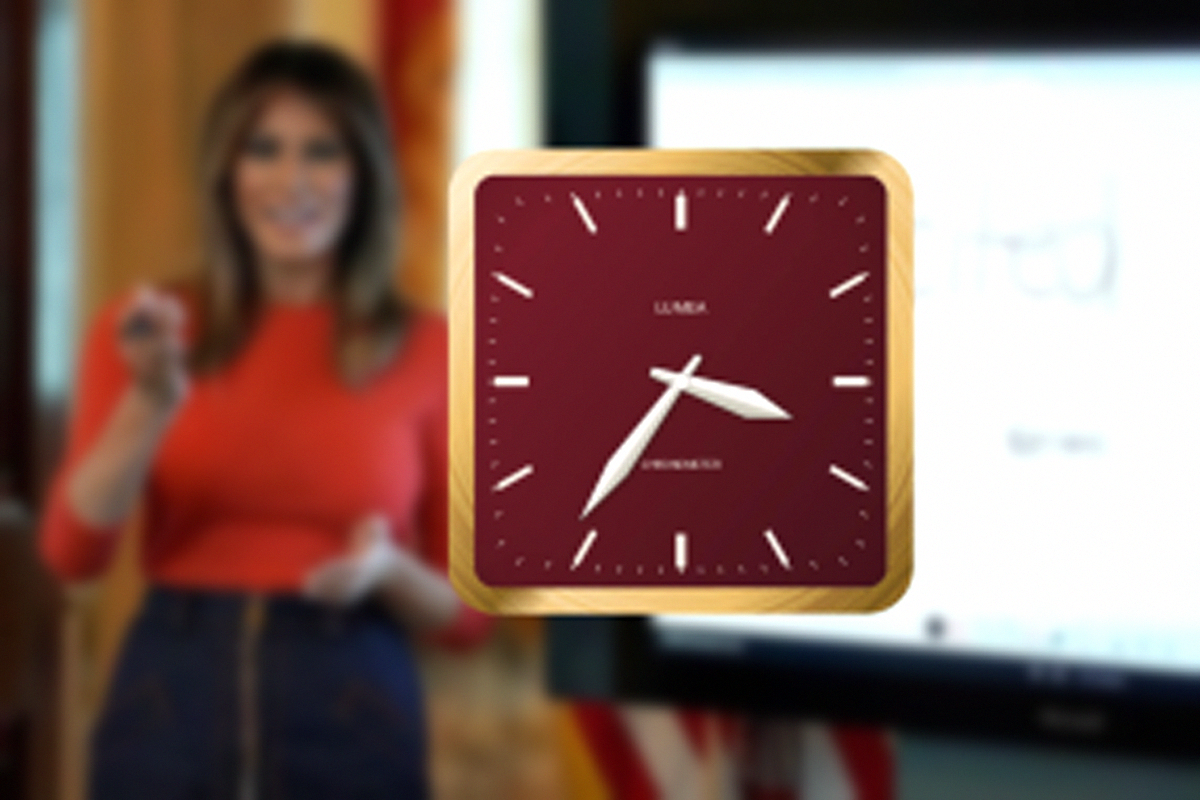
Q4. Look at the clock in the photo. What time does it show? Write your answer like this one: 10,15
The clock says 3,36
